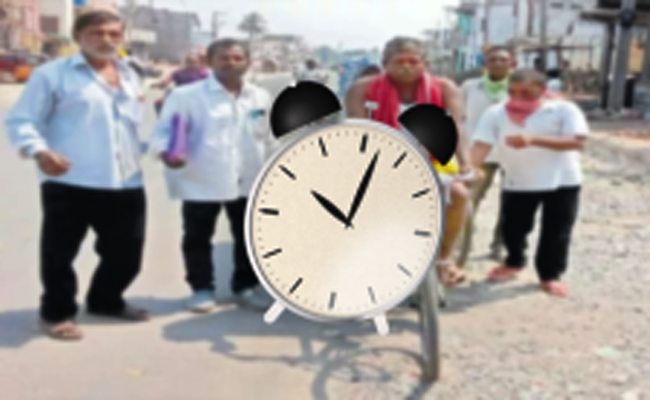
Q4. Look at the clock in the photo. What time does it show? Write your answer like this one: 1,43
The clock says 10,02
